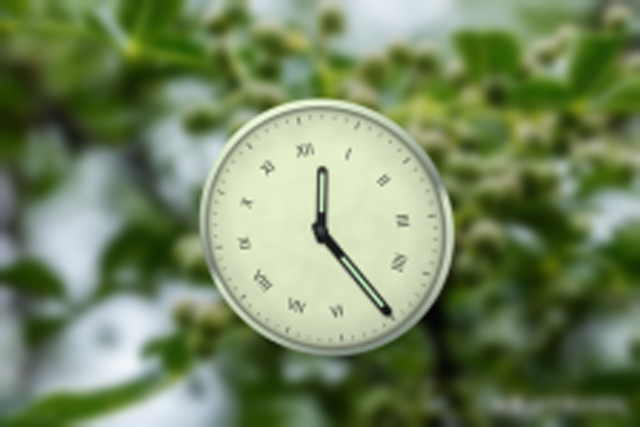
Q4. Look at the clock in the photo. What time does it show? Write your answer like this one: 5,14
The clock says 12,25
